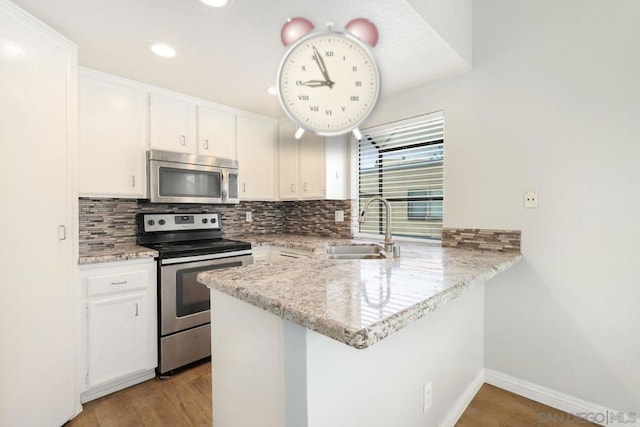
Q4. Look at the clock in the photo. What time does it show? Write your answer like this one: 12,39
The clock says 8,56
